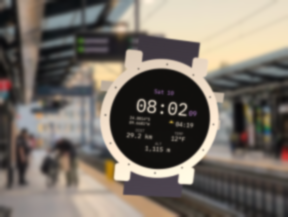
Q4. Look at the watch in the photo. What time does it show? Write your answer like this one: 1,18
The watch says 8,02
